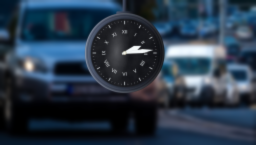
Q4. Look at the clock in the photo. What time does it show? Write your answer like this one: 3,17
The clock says 2,14
